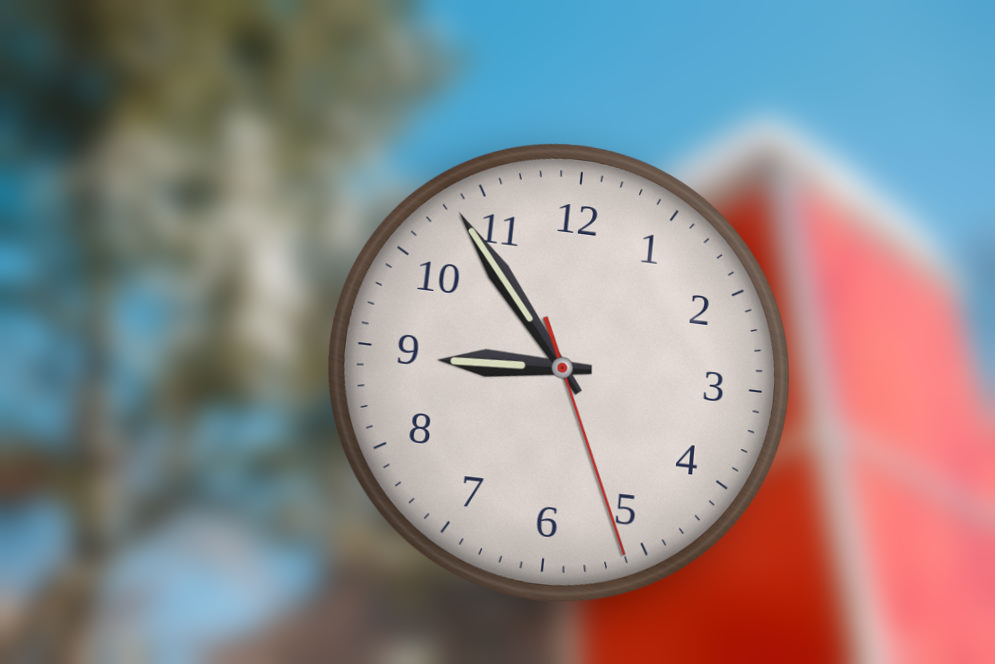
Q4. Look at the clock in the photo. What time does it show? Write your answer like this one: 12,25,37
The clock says 8,53,26
